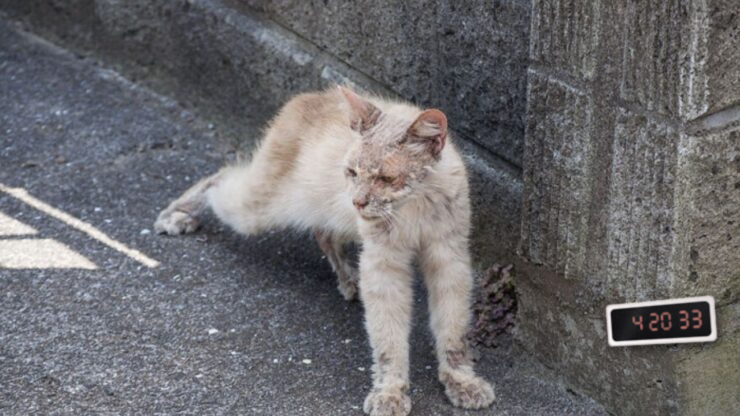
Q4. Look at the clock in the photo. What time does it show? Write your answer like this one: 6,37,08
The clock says 4,20,33
